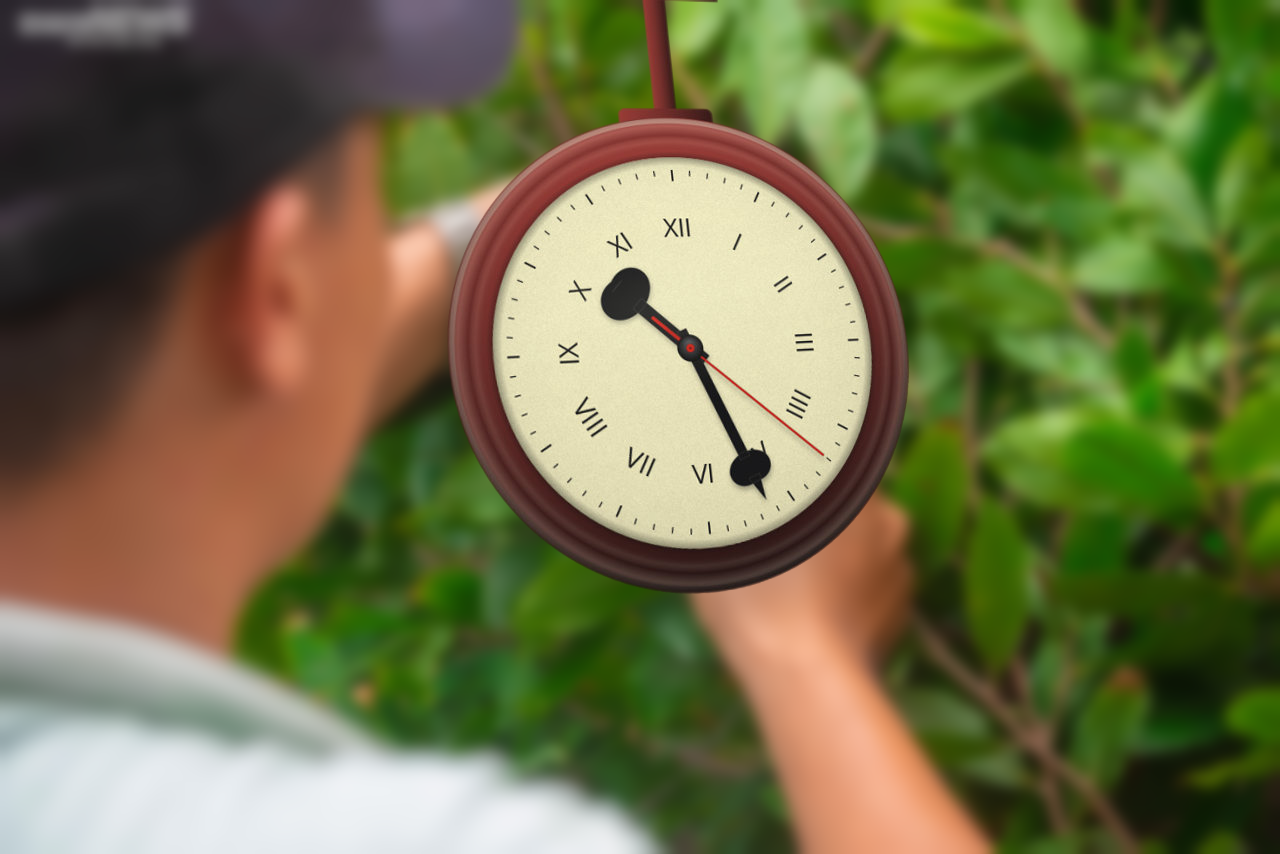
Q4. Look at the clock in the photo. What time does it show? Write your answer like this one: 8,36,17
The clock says 10,26,22
